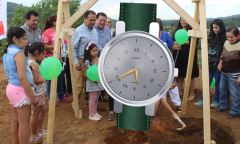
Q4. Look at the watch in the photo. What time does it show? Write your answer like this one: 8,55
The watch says 5,40
